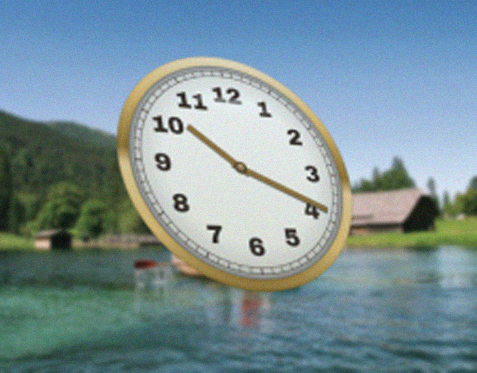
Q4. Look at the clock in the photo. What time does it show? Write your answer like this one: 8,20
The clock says 10,19
